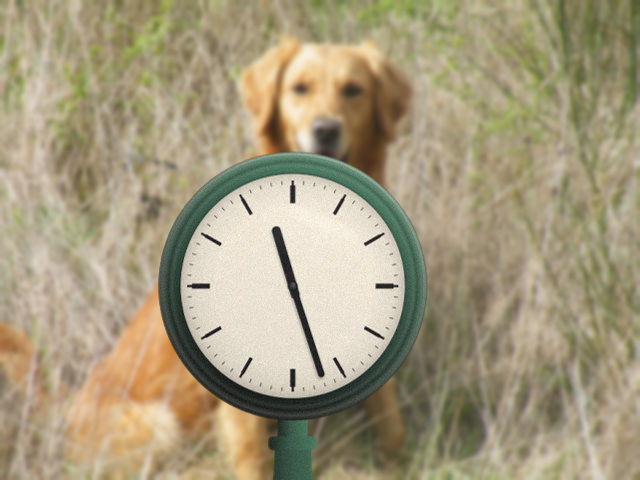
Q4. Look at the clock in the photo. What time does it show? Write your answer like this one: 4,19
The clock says 11,27
